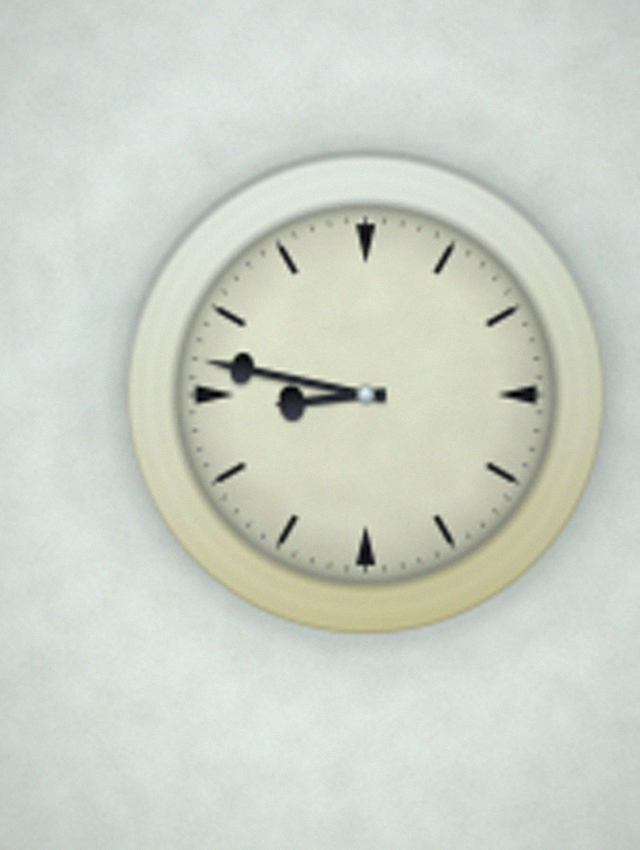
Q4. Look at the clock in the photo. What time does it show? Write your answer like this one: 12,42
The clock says 8,47
